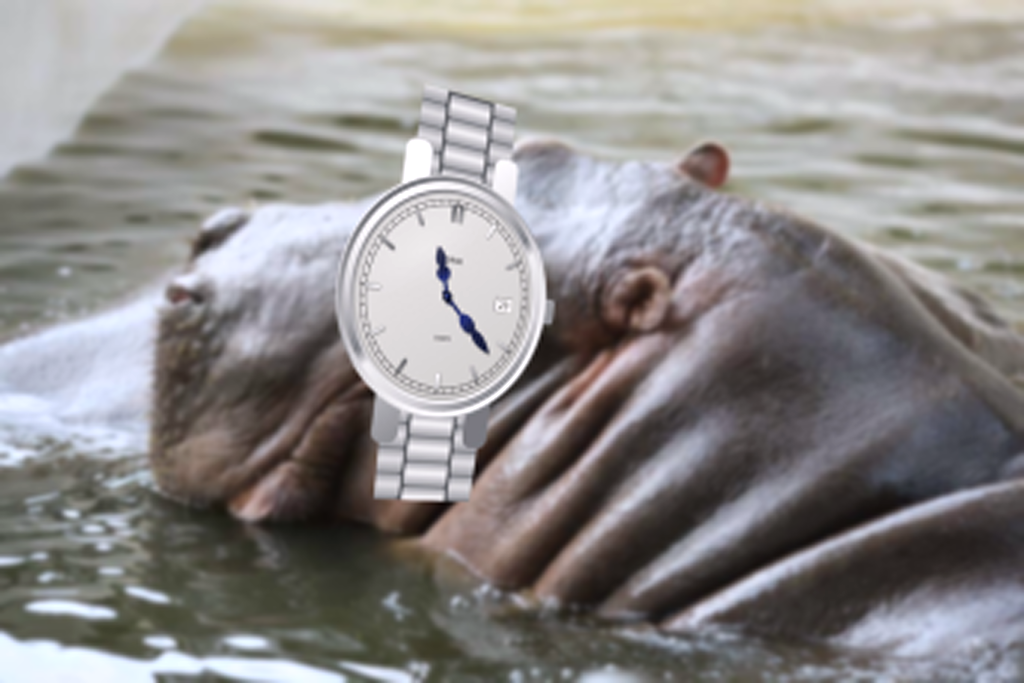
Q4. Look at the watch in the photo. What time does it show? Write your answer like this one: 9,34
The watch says 11,22
